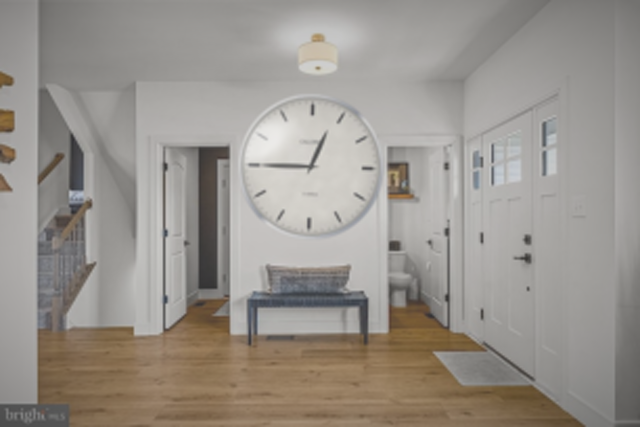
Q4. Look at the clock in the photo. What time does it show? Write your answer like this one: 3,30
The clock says 12,45
